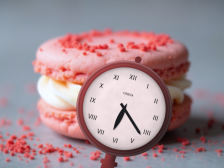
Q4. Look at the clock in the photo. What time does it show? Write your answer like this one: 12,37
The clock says 6,22
